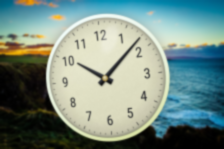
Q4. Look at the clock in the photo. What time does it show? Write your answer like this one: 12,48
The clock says 10,08
